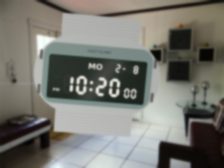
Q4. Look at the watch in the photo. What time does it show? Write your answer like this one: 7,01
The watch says 10,20
